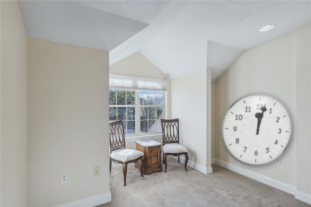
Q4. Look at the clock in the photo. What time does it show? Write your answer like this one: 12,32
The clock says 12,02
